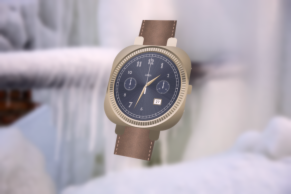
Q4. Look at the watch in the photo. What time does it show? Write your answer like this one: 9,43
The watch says 1,33
